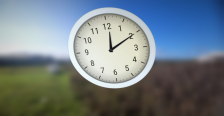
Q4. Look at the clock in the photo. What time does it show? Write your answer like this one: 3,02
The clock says 12,10
